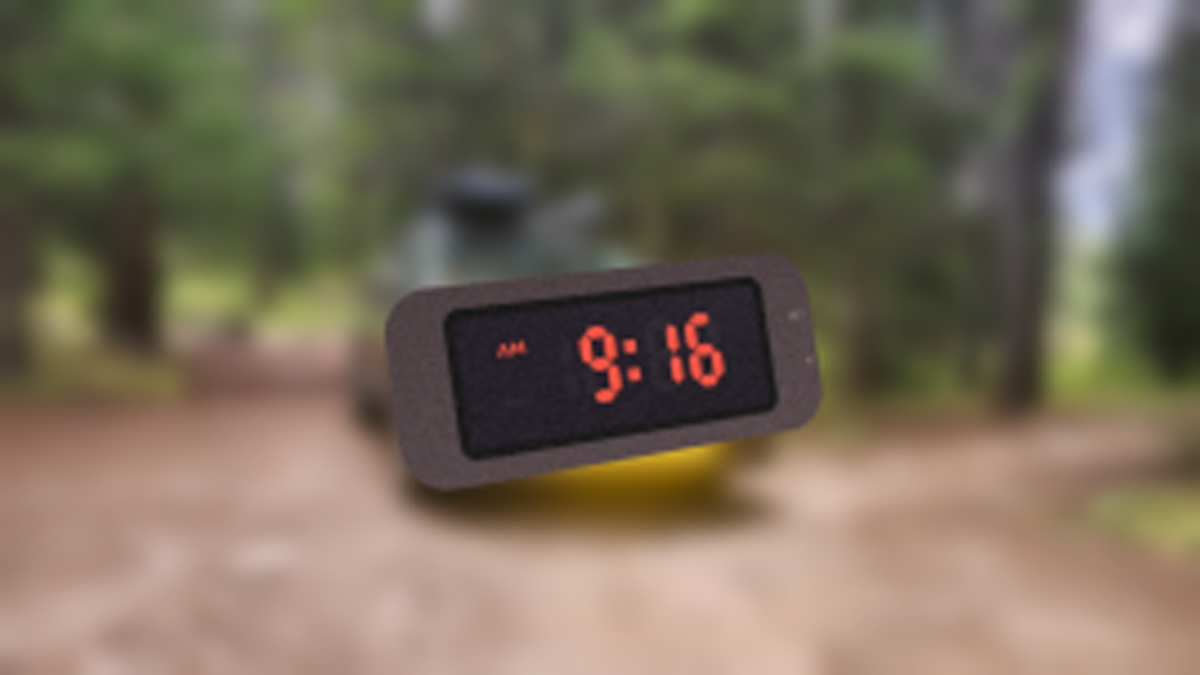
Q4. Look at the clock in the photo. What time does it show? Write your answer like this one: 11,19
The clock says 9,16
